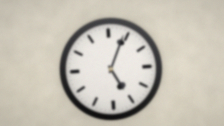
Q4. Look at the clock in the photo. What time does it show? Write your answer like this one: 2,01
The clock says 5,04
